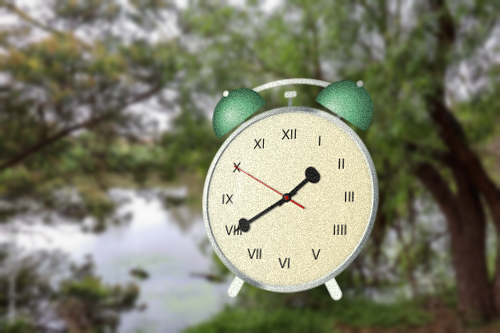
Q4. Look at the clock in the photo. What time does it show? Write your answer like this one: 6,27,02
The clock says 1,39,50
